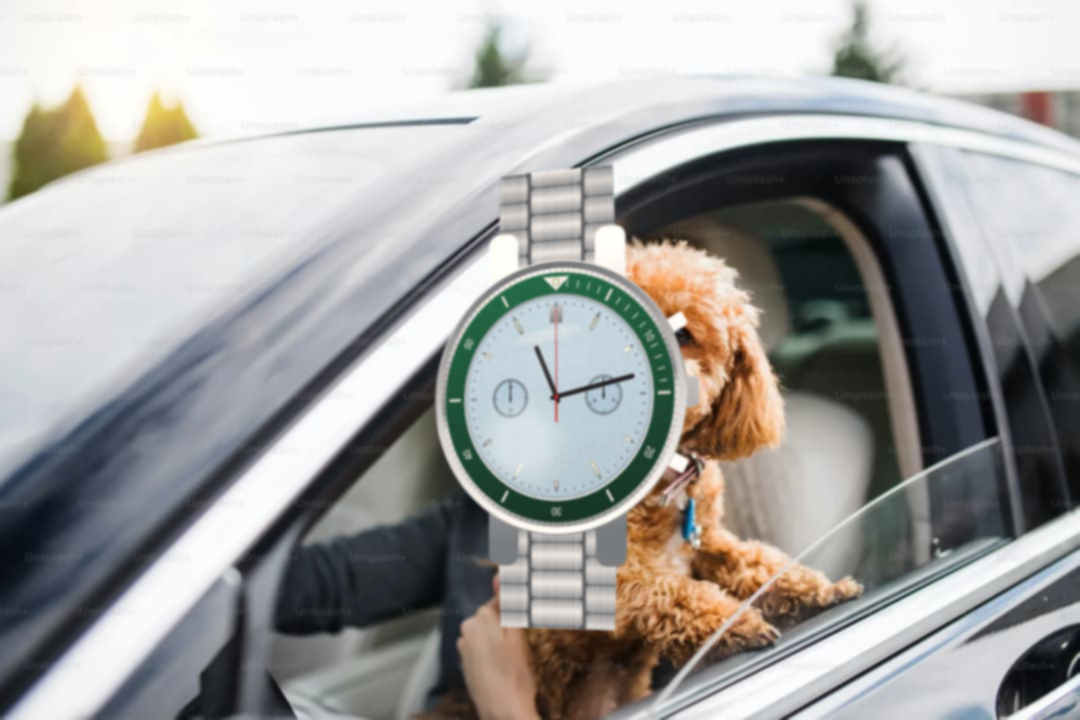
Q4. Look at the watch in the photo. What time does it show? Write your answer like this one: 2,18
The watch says 11,13
